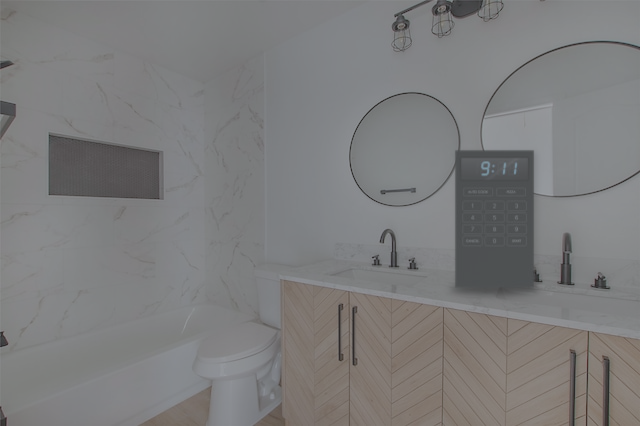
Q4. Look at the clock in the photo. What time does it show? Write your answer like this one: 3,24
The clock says 9,11
